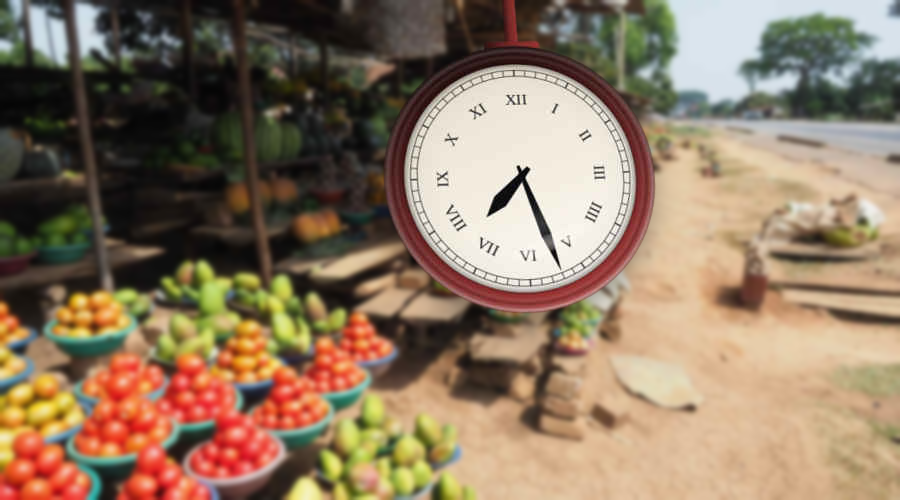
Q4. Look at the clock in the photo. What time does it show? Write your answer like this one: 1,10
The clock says 7,27
